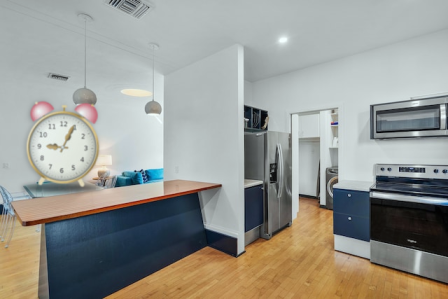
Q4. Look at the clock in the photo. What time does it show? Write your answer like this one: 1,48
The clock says 9,04
